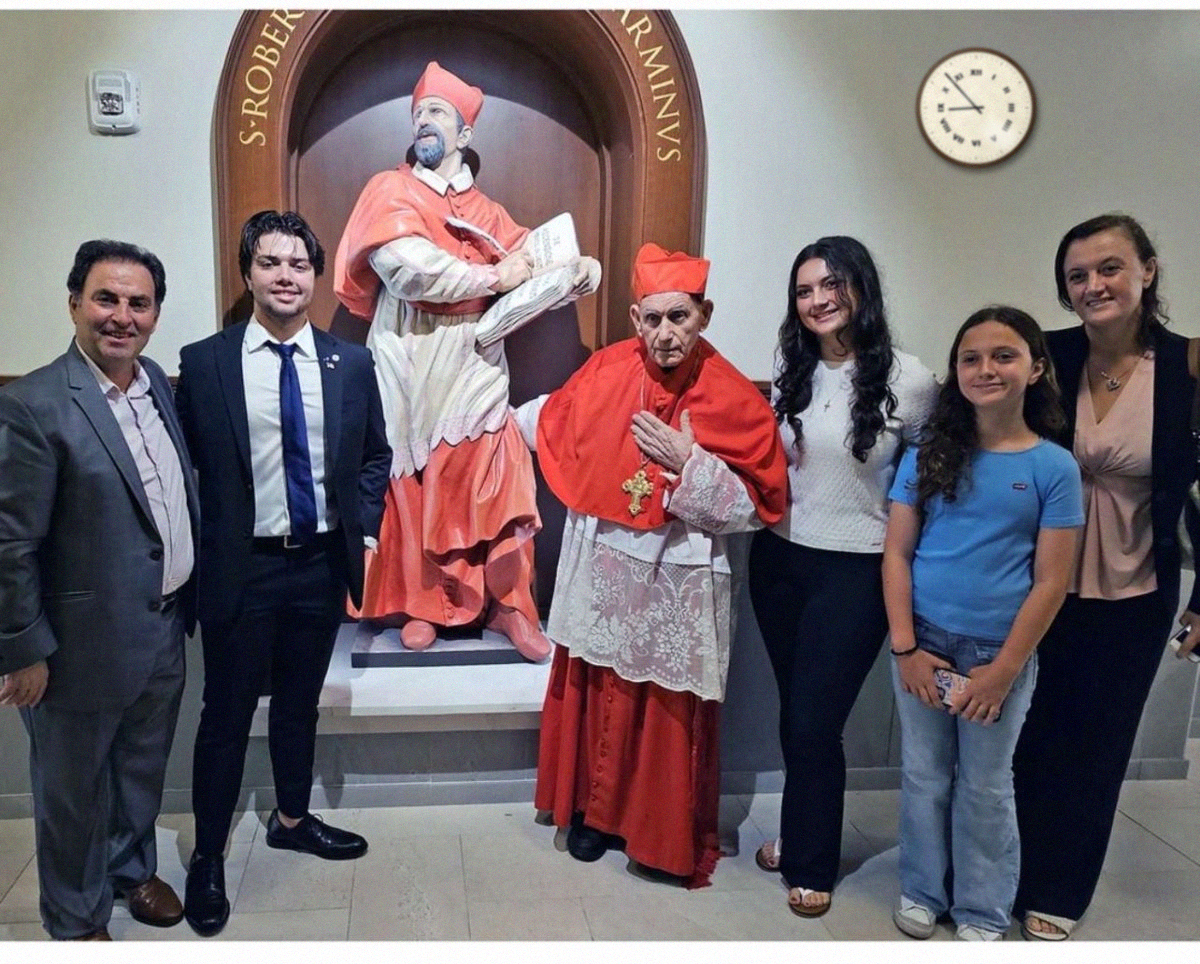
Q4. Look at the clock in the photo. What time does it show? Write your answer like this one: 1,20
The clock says 8,53
